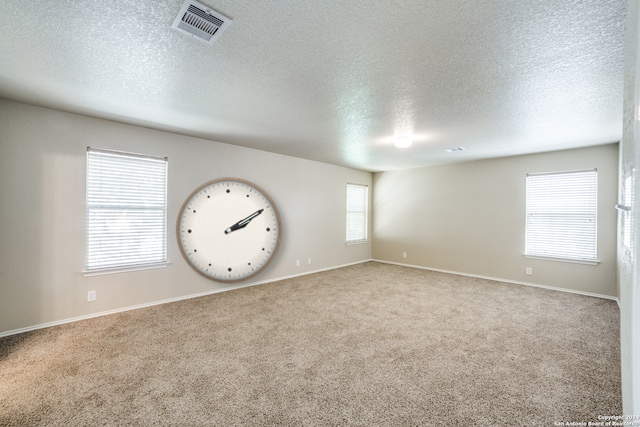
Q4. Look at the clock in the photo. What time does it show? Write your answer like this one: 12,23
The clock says 2,10
